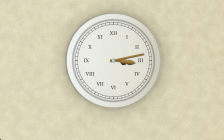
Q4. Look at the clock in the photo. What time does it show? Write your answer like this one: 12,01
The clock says 3,13
